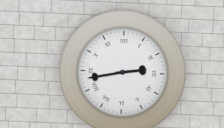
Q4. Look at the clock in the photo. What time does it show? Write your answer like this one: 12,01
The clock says 2,43
